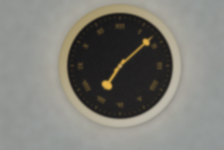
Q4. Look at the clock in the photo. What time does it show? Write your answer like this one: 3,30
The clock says 7,08
